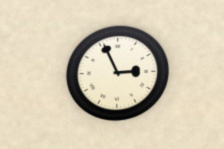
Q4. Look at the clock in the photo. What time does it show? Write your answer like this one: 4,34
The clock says 2,56
